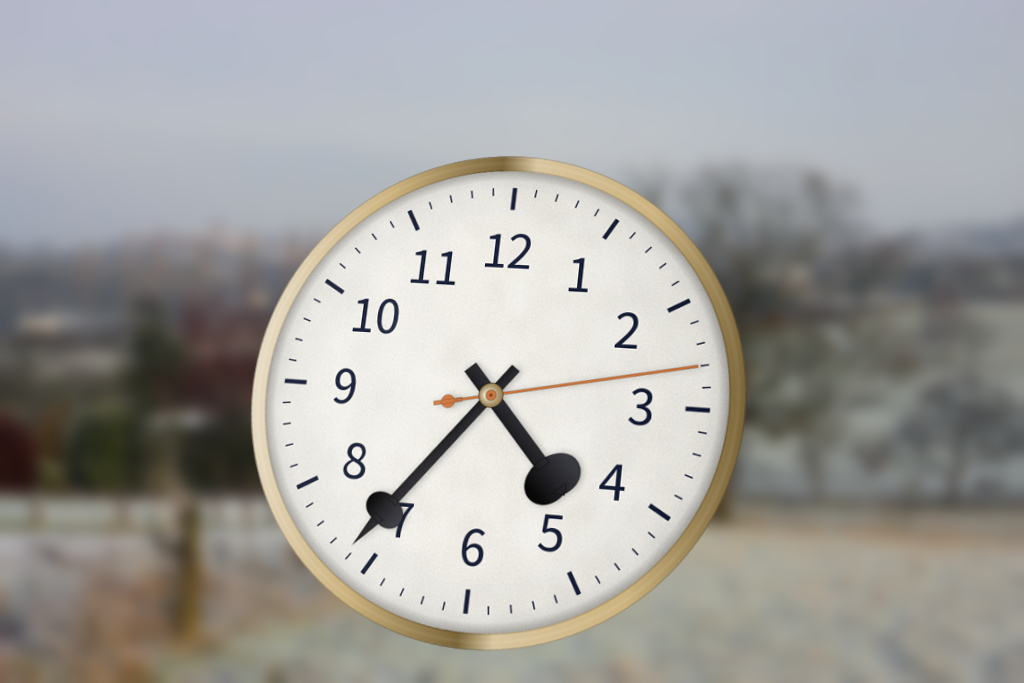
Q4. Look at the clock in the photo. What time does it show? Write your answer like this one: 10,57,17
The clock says 4,36,13
